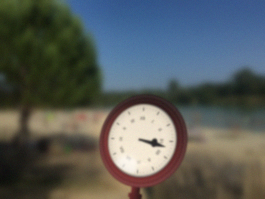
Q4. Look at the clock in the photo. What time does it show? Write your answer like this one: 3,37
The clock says 3,17
